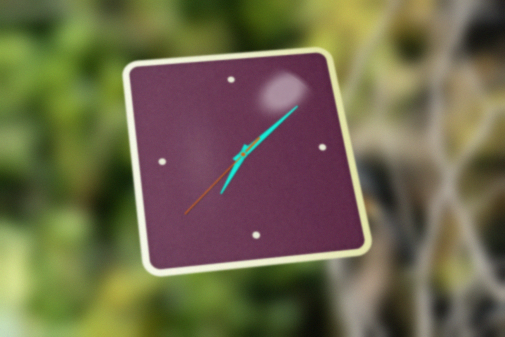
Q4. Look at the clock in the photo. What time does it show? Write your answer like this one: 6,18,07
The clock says 7,08,38
